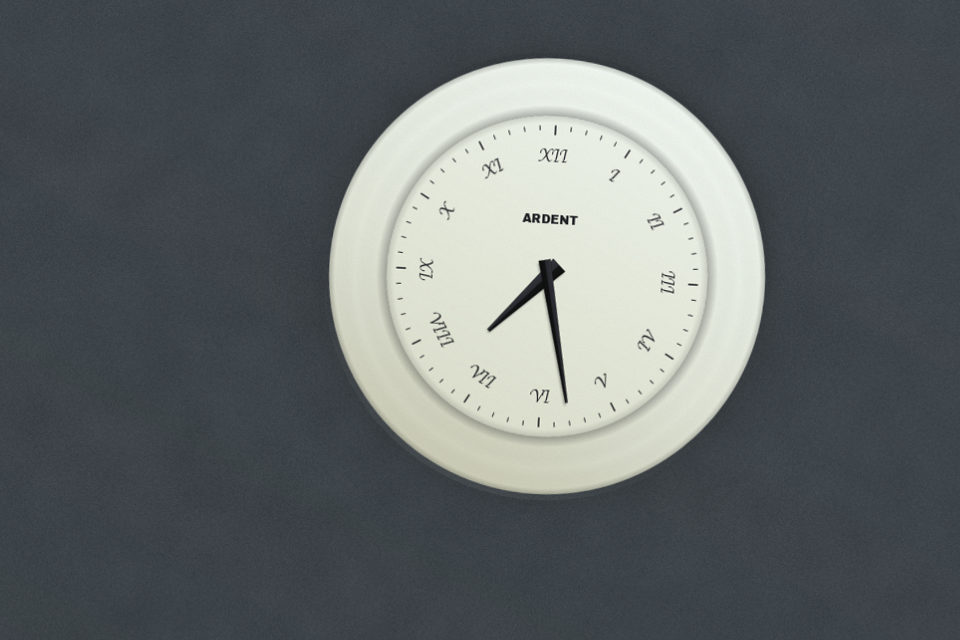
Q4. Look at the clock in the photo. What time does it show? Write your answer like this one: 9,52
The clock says 7,28
